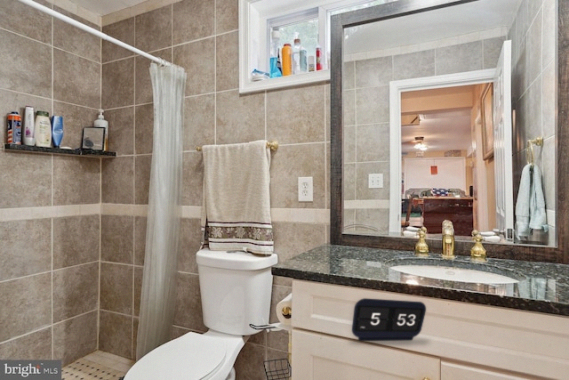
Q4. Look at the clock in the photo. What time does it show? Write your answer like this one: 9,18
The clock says 5,53
